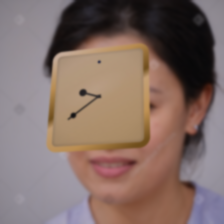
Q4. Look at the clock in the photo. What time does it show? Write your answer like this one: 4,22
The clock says 9,39
